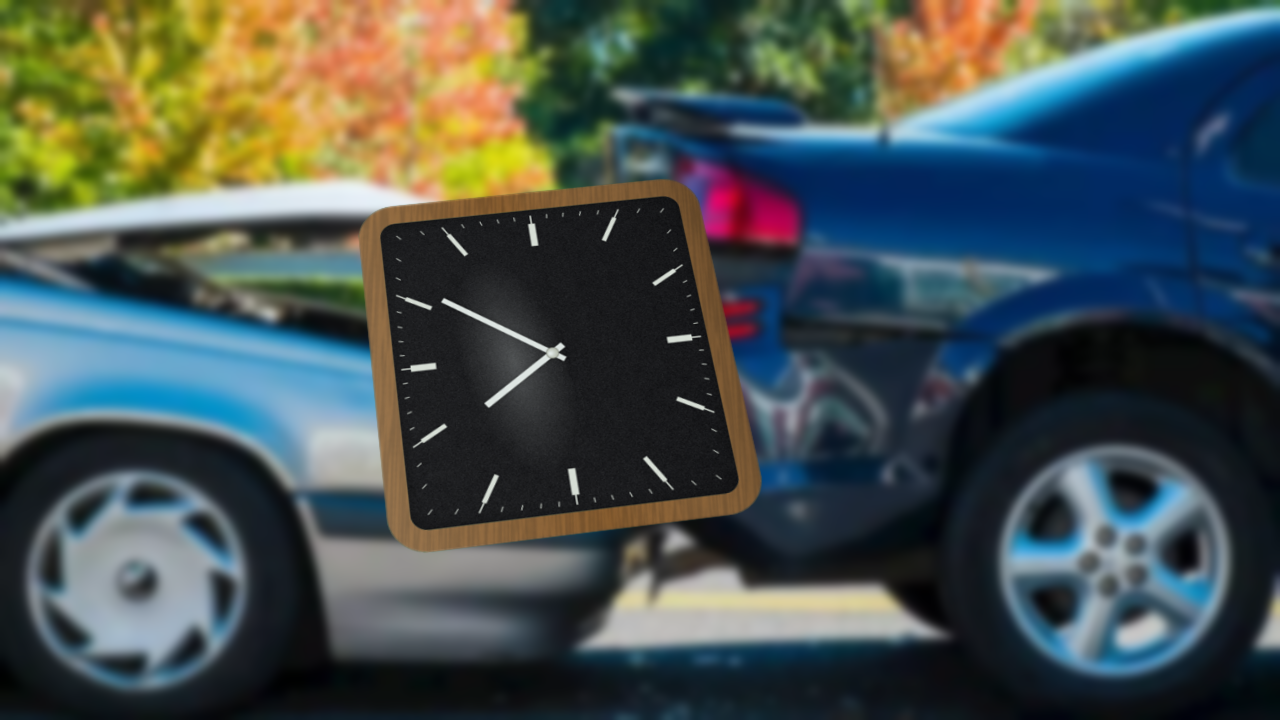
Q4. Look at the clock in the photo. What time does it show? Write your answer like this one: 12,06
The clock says 7,51
